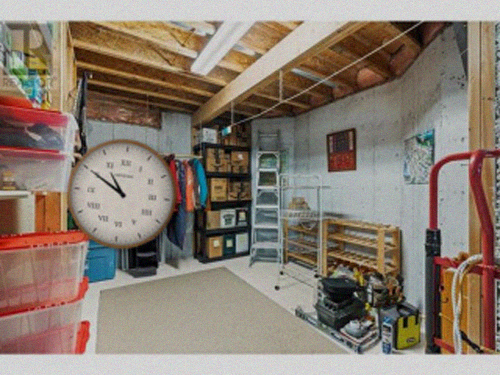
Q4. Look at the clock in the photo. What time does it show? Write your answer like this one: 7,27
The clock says 10,50
